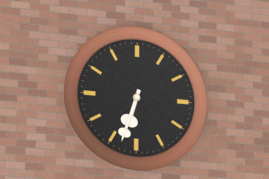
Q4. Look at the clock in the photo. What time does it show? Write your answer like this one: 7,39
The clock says 6,33
